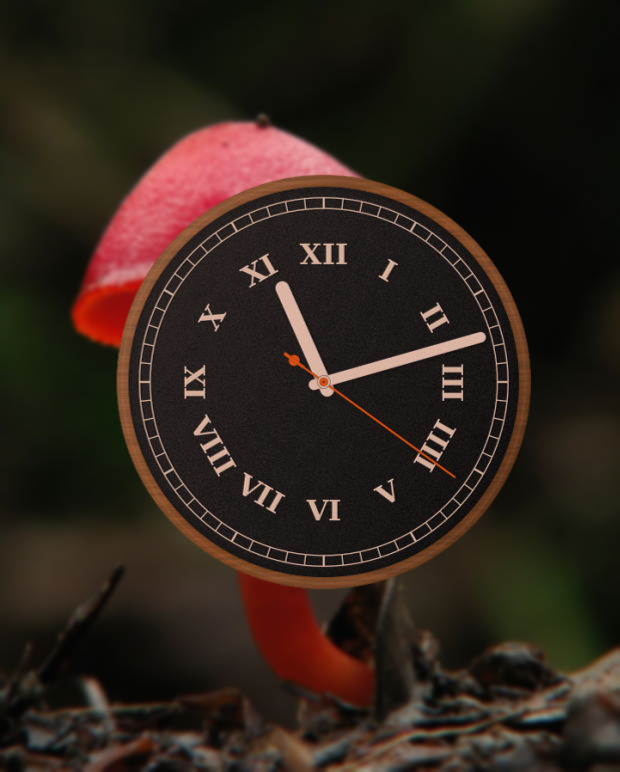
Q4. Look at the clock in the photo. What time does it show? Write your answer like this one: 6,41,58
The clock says 11,12,21
